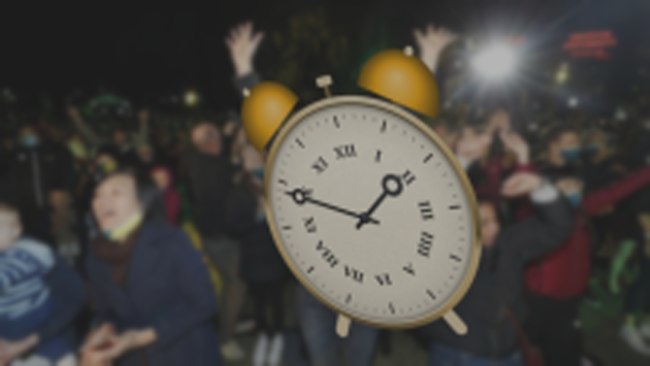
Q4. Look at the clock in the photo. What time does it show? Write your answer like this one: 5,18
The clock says 1,49
